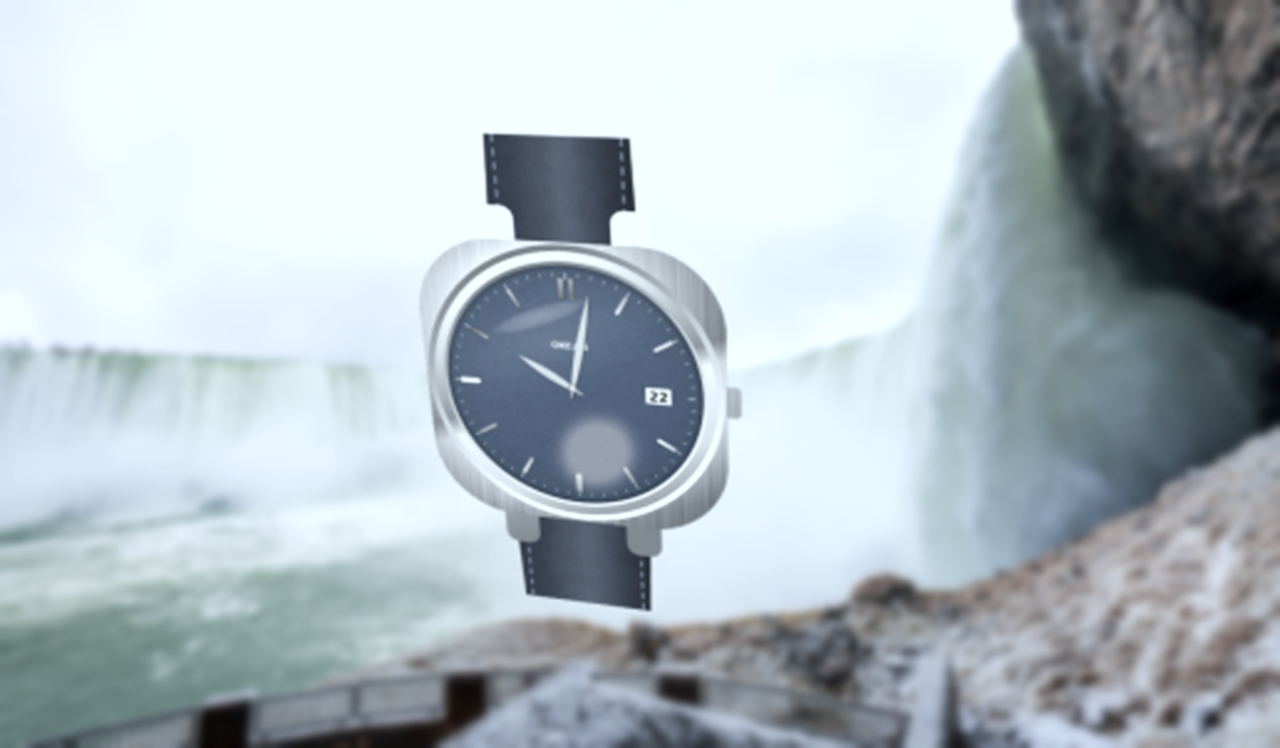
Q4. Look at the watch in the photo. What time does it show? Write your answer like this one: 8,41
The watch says 10,02
